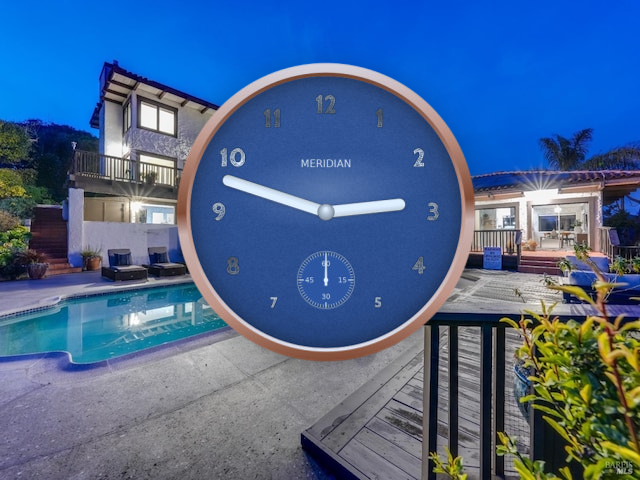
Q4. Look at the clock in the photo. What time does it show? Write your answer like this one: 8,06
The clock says 2,48
